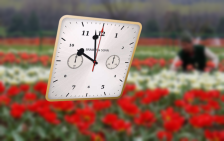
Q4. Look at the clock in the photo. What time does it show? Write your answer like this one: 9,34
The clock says 9,58
